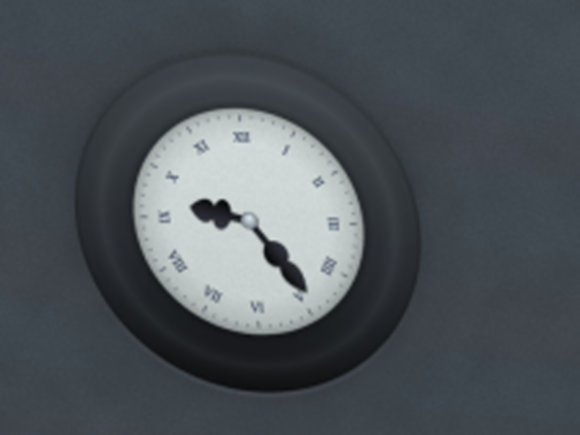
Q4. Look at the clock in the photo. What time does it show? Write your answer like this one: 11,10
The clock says 9,24
